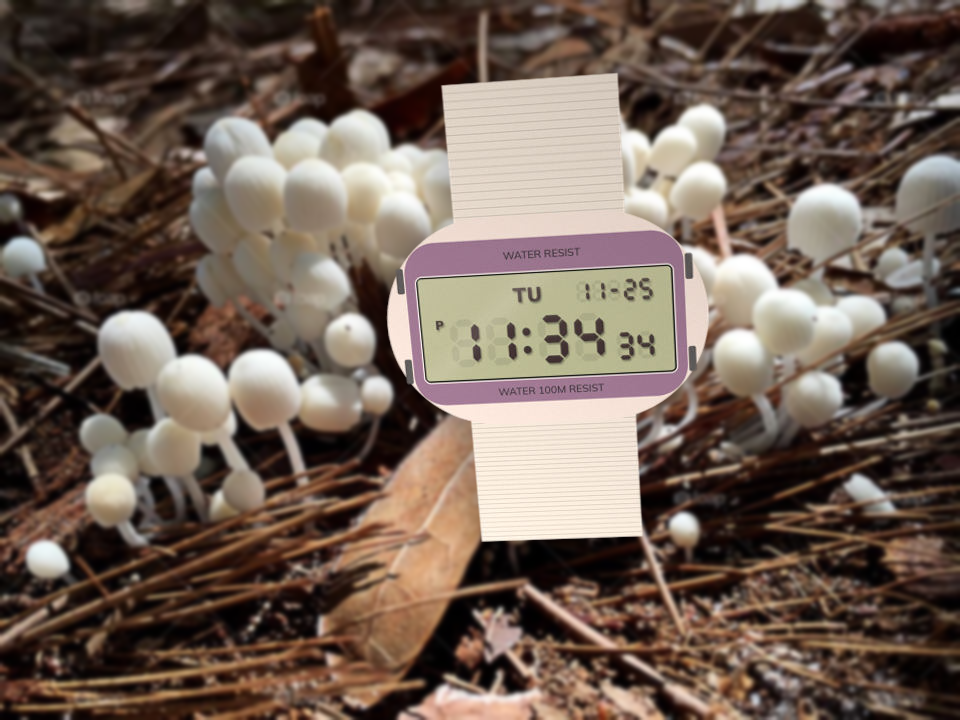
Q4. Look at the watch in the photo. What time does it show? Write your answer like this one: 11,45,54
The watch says 11,34,34
